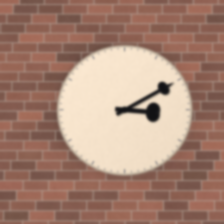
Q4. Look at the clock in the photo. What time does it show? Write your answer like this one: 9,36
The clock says 3,10
